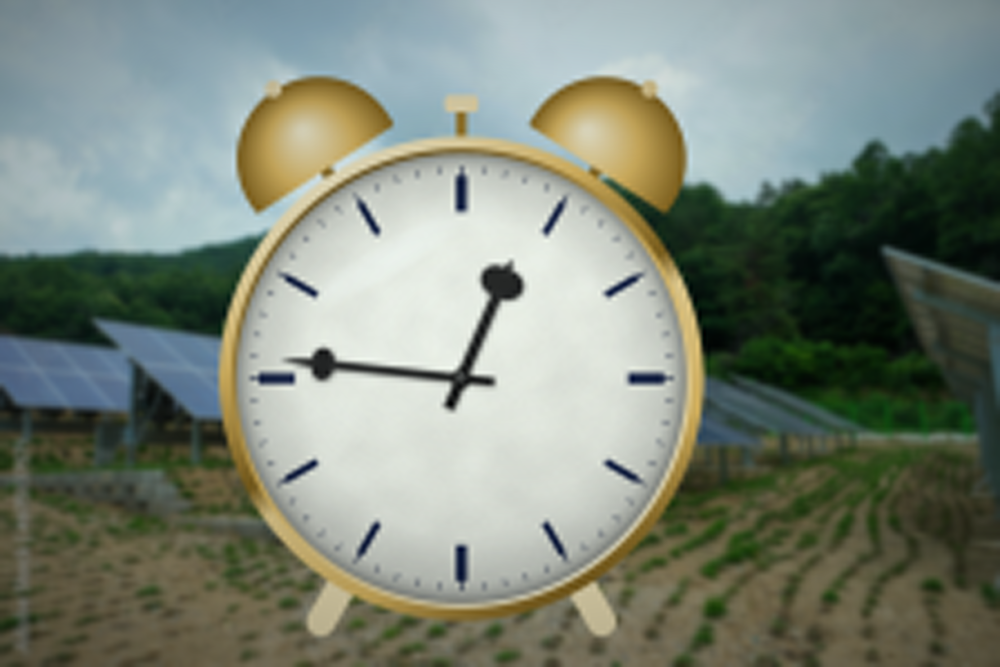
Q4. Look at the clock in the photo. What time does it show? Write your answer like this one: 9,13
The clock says 12,46
